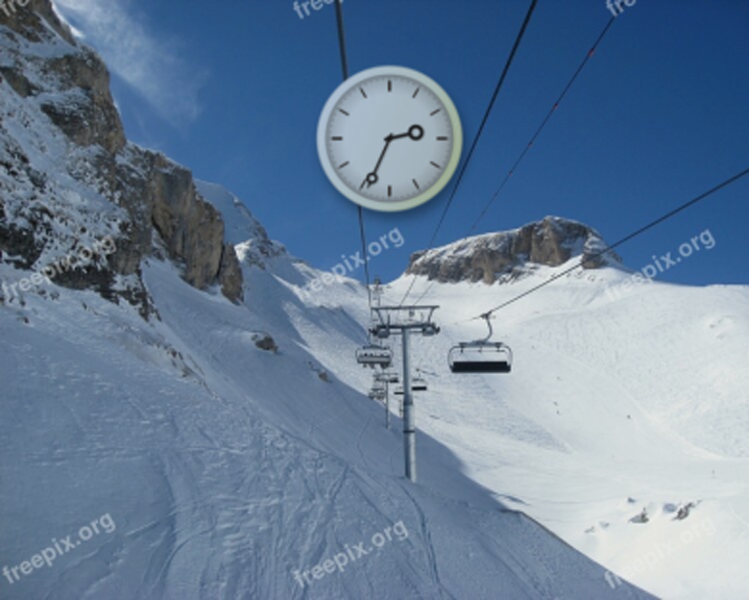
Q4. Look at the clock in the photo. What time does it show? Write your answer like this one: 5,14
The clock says 2,34
